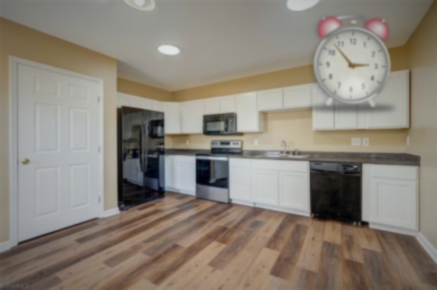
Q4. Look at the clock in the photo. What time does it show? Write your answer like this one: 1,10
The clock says 2,53
